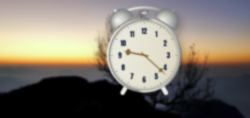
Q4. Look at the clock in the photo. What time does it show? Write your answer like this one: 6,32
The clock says 9,22
